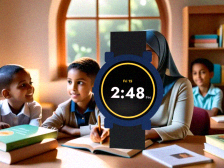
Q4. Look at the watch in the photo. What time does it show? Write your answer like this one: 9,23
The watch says 2,48
